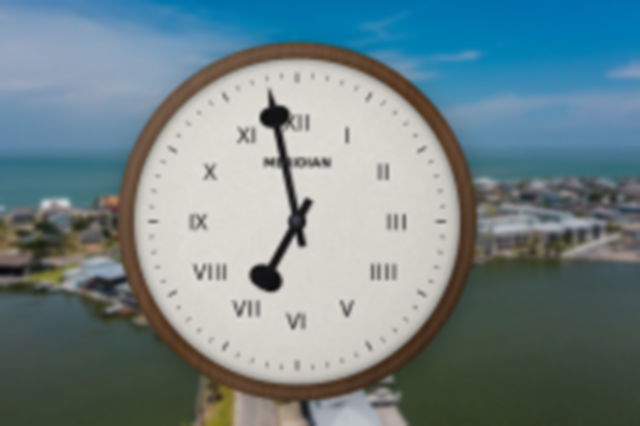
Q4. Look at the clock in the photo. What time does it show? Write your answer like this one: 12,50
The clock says 6,58
